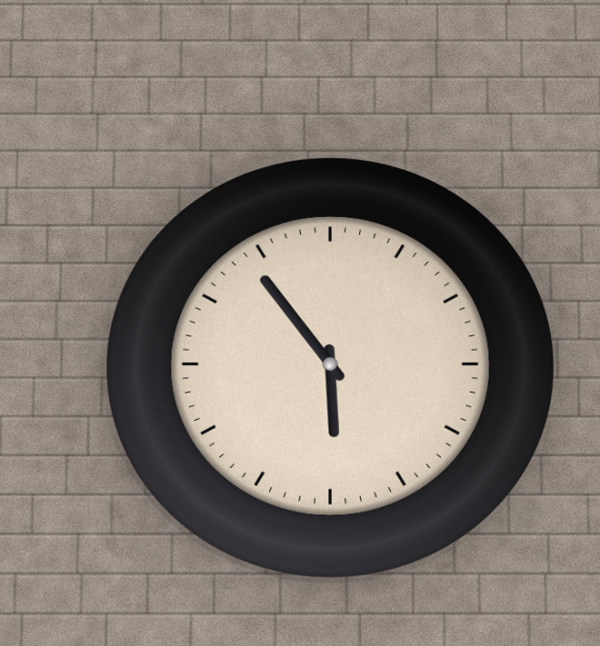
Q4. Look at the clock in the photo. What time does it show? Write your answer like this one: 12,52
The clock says 5,54
